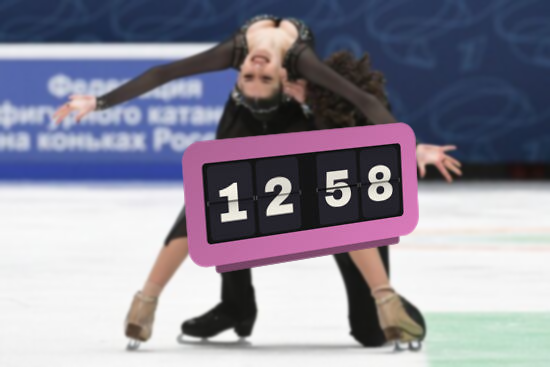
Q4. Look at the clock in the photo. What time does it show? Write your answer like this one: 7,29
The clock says 12,58
